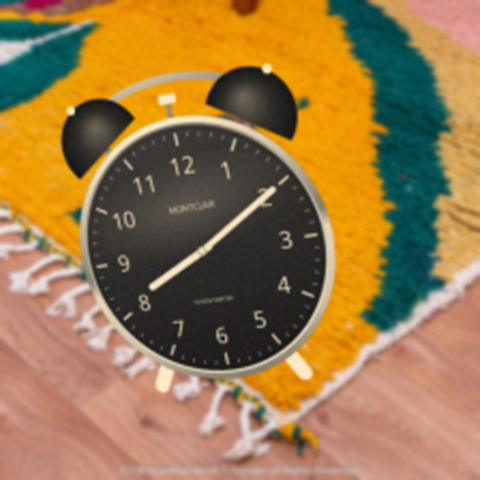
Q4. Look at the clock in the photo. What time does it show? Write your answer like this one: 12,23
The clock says 8,10
